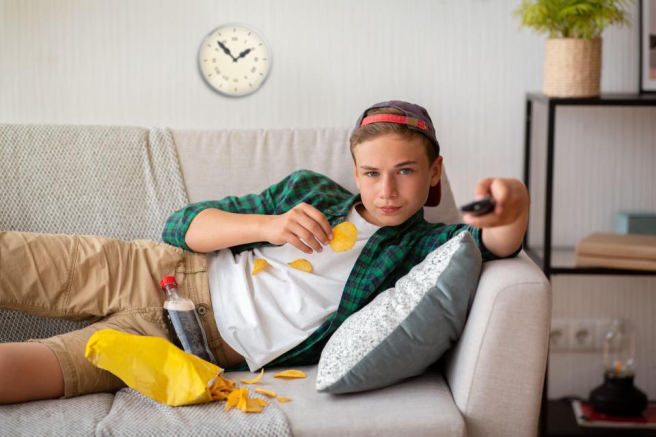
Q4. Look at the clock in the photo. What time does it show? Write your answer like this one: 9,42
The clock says 1,53
